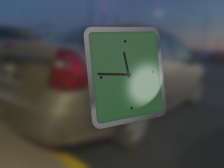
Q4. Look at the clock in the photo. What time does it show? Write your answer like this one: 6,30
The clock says 11,46
